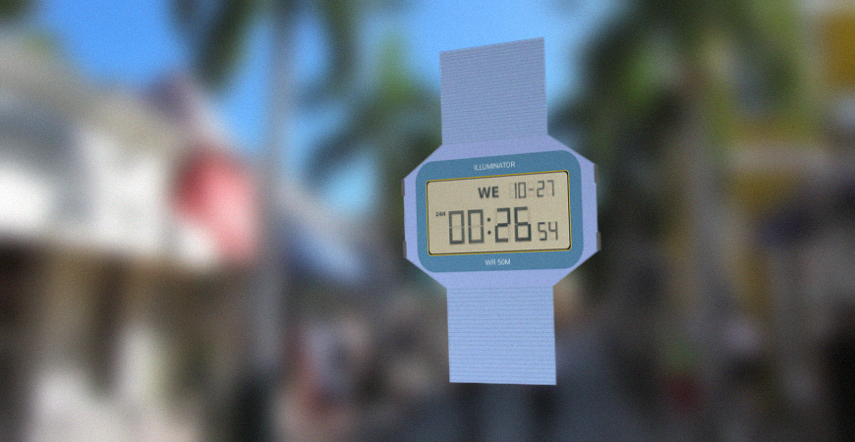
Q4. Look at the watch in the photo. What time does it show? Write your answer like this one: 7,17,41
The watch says 0,26,54
